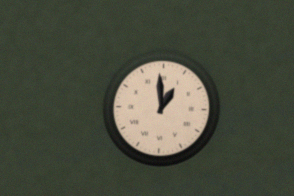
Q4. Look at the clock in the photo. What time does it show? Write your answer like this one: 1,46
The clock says 12,59
